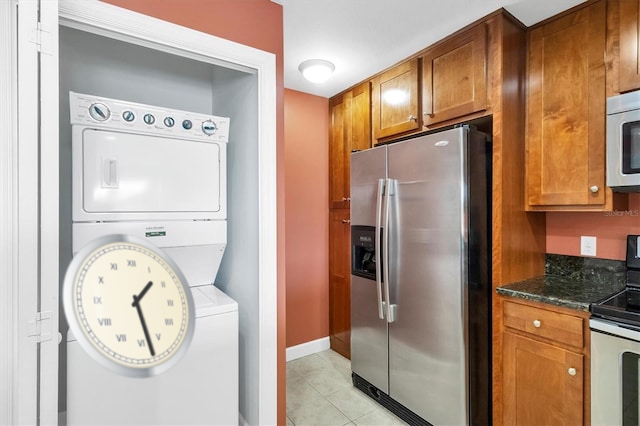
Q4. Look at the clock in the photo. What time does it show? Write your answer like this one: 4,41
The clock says 1,28
